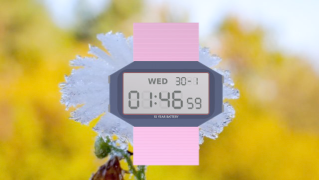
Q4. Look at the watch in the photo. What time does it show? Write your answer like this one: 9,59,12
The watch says 1,46,59
